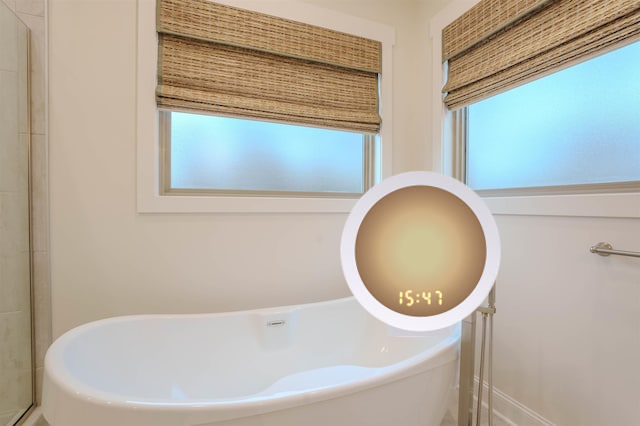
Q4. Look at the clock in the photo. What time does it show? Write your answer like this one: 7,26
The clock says 15,47
